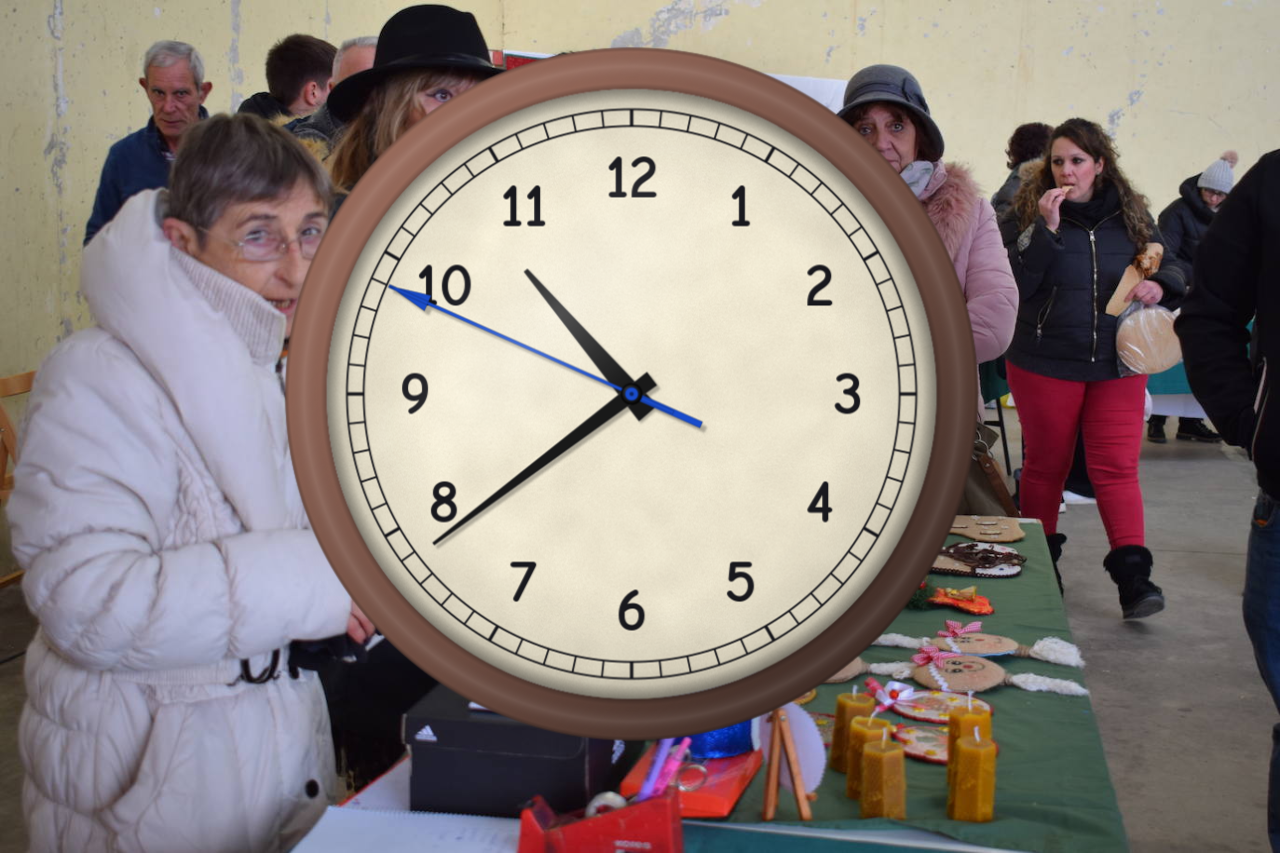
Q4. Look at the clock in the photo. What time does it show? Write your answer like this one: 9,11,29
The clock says 10,38,49
